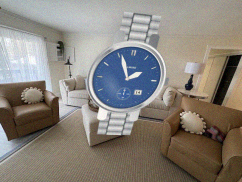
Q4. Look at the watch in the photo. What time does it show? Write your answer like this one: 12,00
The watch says 1,56
